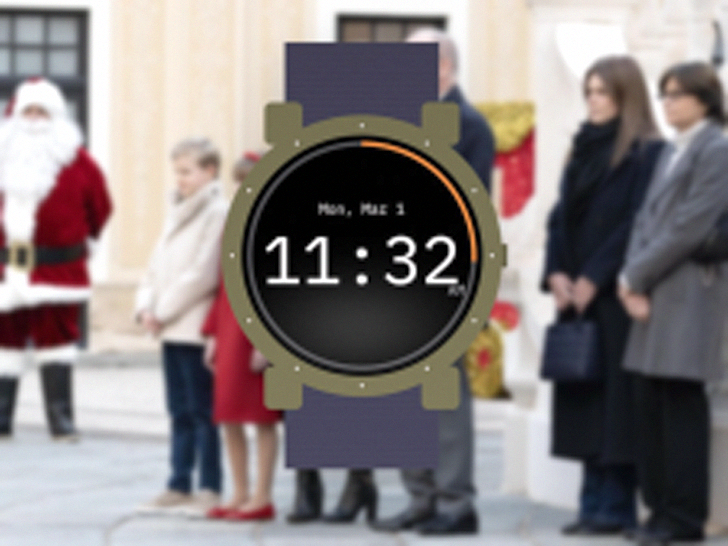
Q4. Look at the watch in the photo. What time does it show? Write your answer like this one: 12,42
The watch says 11,32
